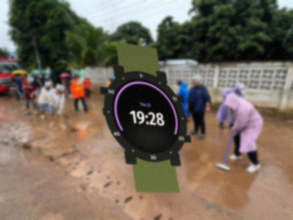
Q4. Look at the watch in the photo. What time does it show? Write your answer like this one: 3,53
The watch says 19,28
